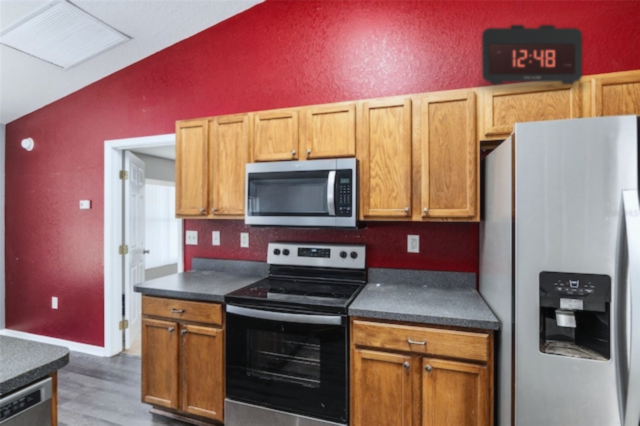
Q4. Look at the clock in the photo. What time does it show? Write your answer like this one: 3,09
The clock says 12,48
